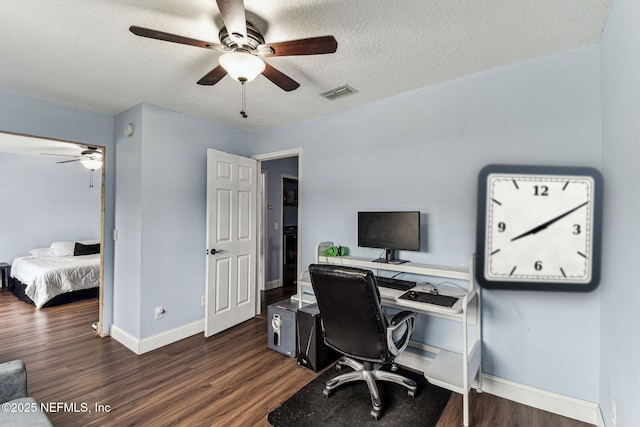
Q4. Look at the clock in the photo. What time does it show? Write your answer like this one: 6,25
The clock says 8,10
